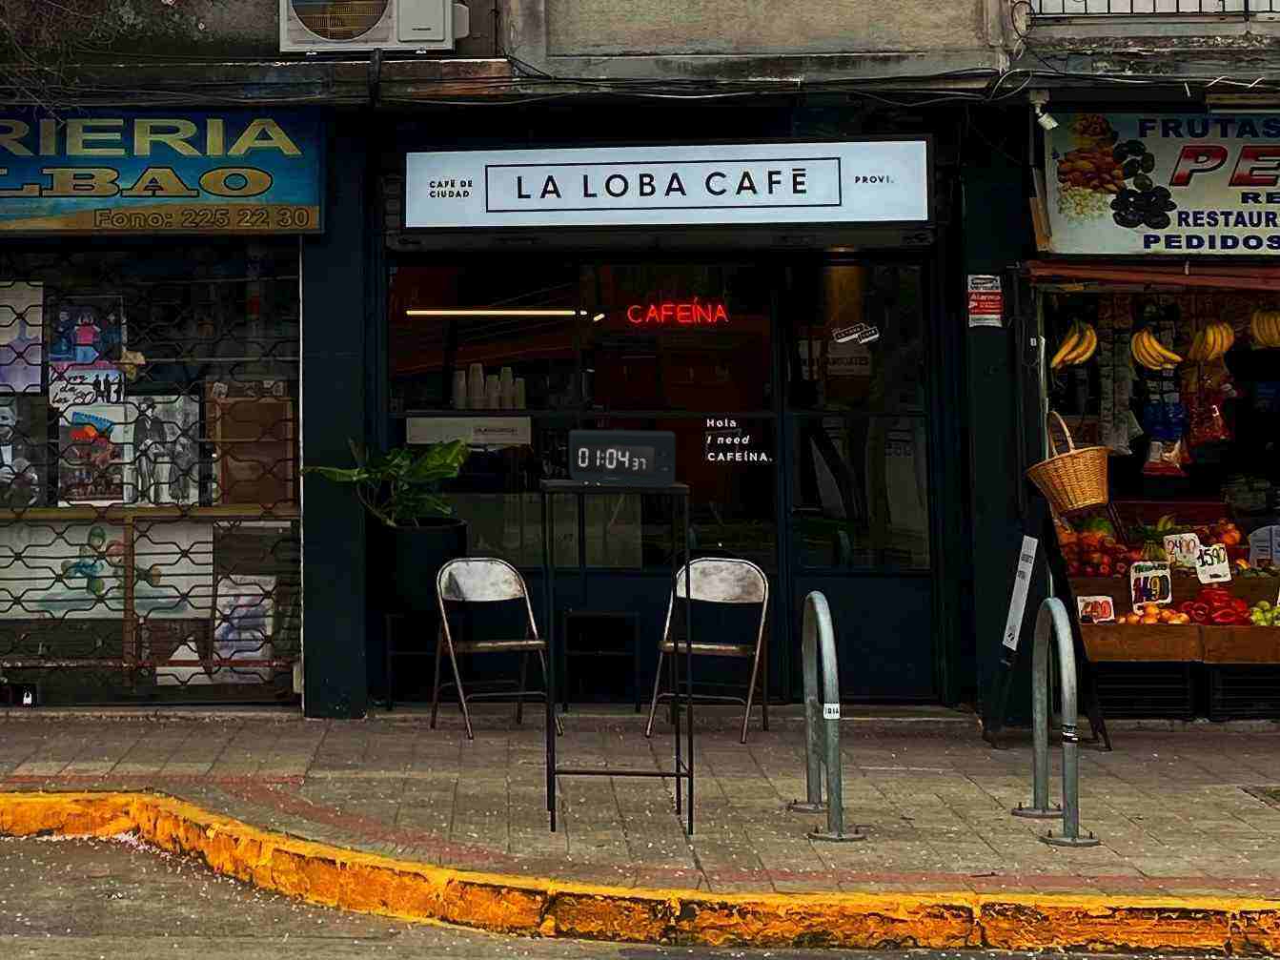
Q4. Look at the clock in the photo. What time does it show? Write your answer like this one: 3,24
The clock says 1,04
